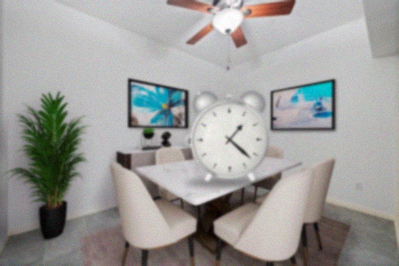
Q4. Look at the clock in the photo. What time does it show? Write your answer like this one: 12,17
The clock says 1,22
